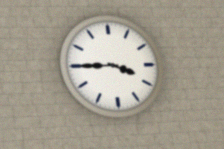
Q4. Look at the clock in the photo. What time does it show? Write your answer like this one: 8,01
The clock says 3,45
